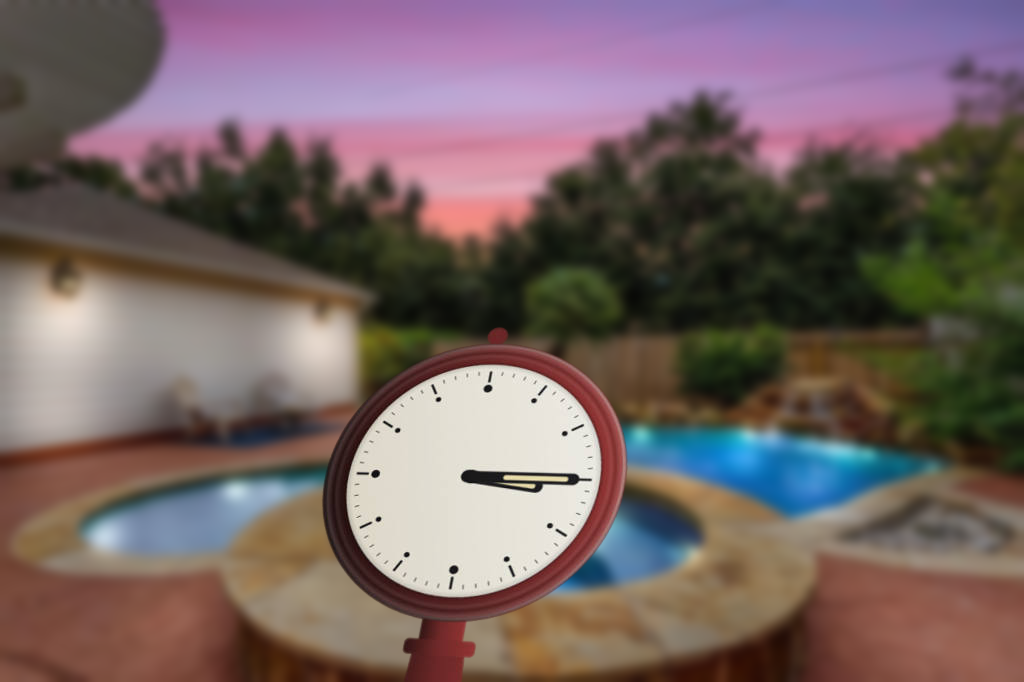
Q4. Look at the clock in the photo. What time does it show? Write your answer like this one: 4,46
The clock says 3,15
